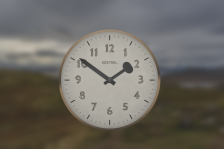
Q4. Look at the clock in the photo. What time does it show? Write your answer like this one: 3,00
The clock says 1,51
